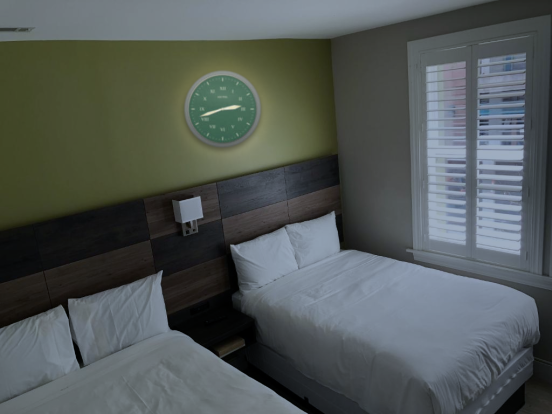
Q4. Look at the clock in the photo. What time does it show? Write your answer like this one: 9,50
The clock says 2,42
